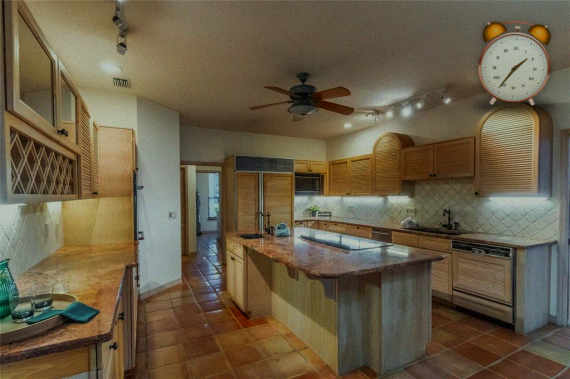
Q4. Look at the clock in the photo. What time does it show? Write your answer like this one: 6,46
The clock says 1,36
